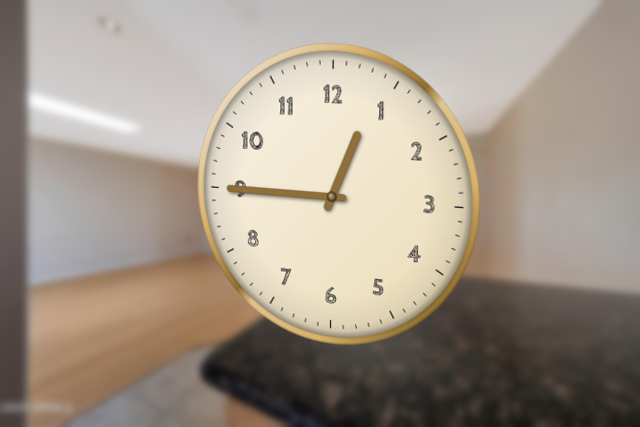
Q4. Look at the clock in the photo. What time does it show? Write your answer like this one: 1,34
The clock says 12,45
